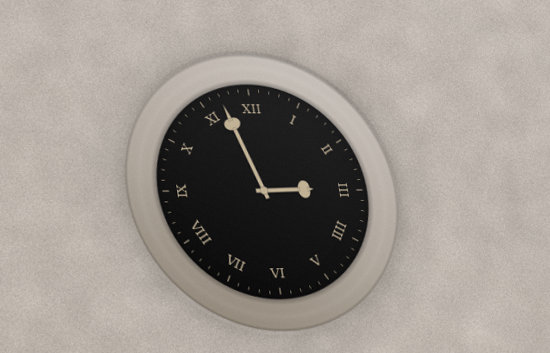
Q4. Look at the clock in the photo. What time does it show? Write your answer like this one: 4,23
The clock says 2,57
